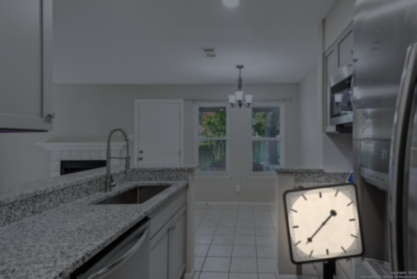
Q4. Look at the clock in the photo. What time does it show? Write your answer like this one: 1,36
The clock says 1,38
